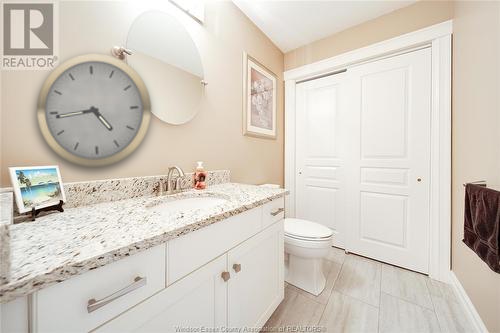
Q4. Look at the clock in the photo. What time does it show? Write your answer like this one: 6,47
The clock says 4,44
